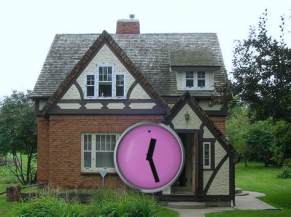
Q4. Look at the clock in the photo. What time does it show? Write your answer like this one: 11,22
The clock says 12,27
